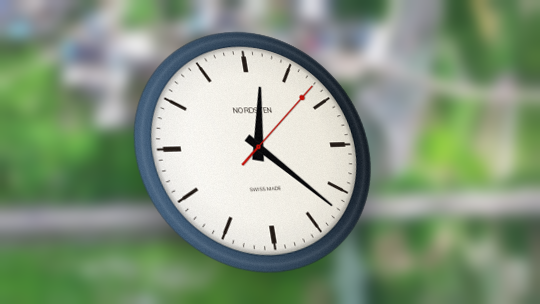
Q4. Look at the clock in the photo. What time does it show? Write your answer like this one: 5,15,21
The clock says 12,22,08
